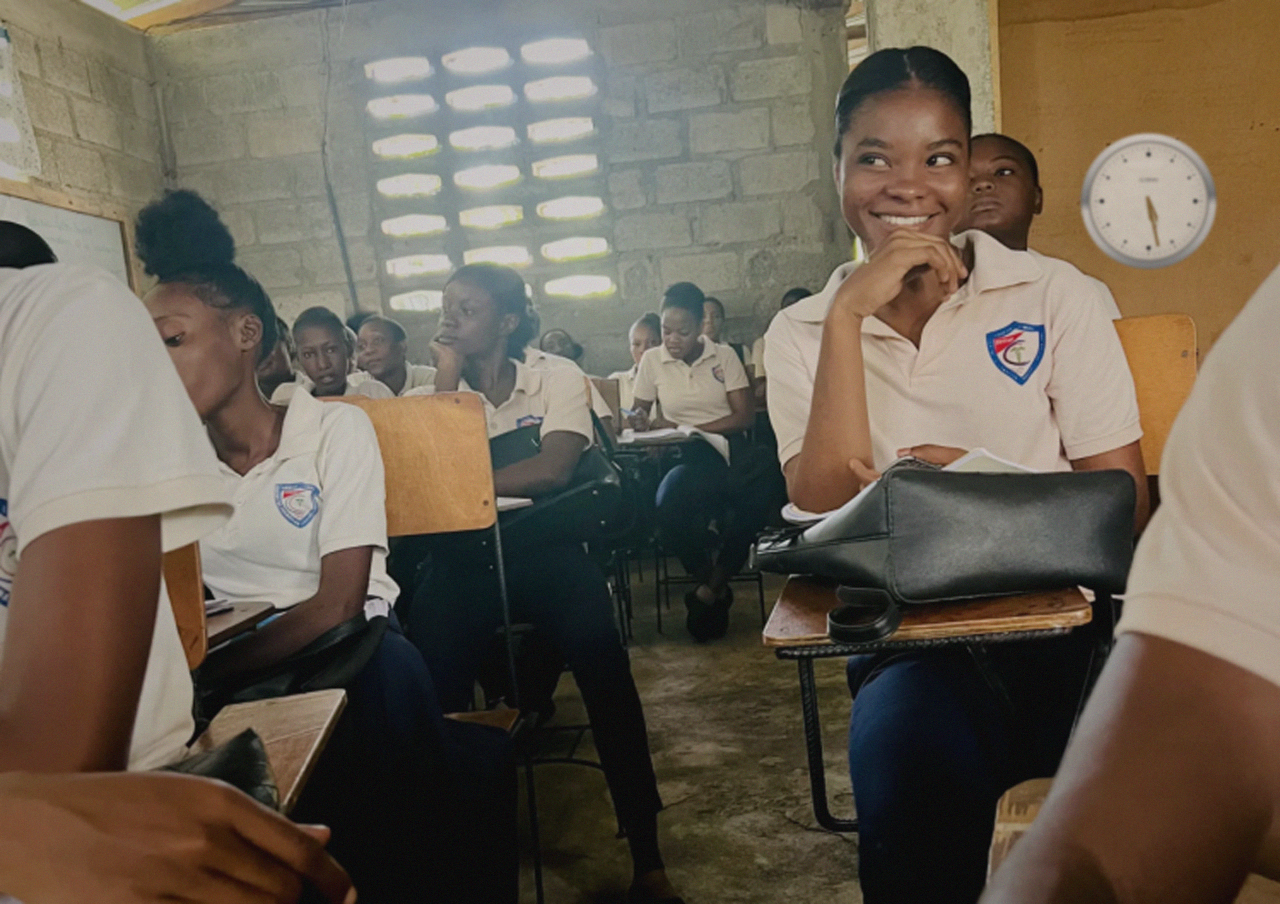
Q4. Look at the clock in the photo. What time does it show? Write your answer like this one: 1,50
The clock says 5,28
